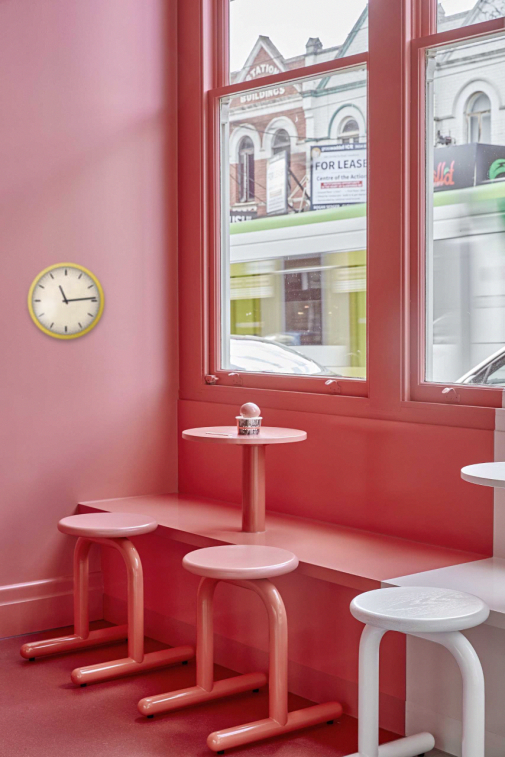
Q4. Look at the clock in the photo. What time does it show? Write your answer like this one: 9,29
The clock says 11,14
